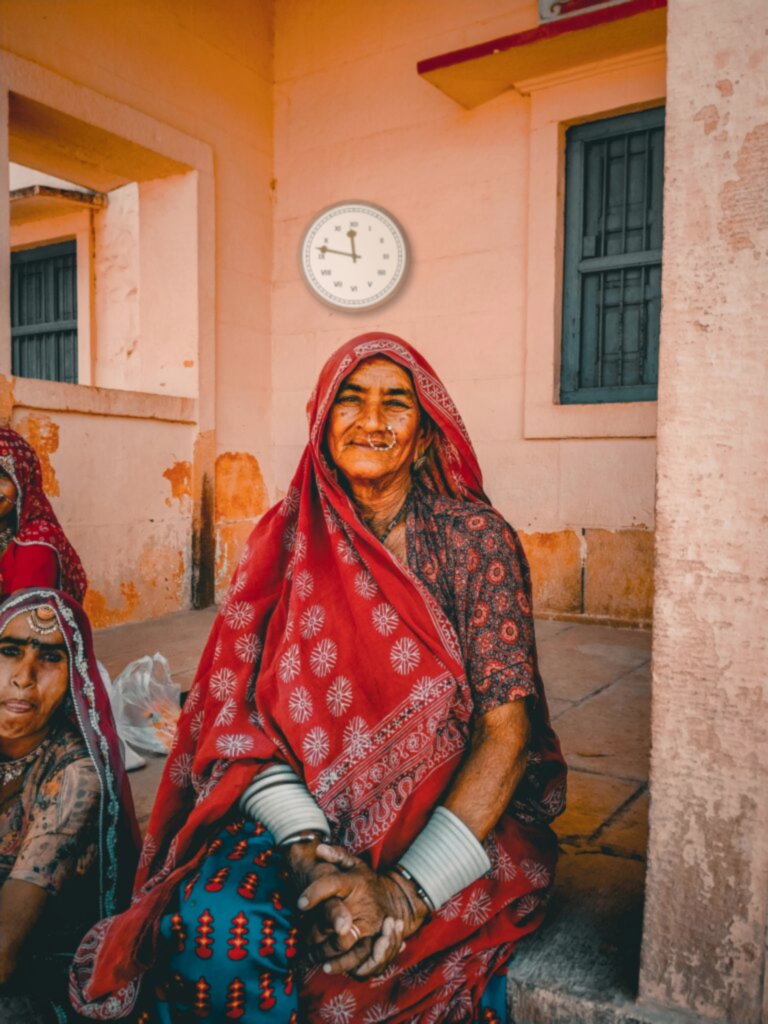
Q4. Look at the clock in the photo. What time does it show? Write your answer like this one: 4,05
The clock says 11,47
